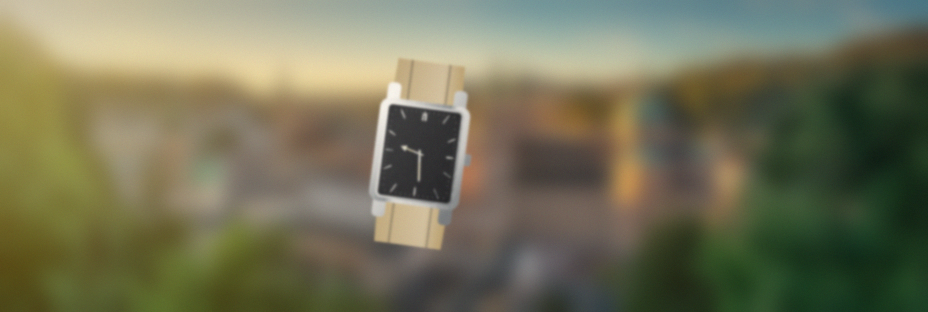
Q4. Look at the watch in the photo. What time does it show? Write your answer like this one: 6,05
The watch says 9,29
